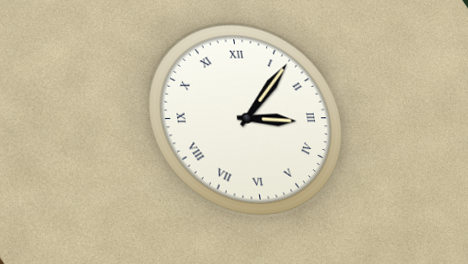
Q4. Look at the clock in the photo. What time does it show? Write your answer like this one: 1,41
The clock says 3,07
